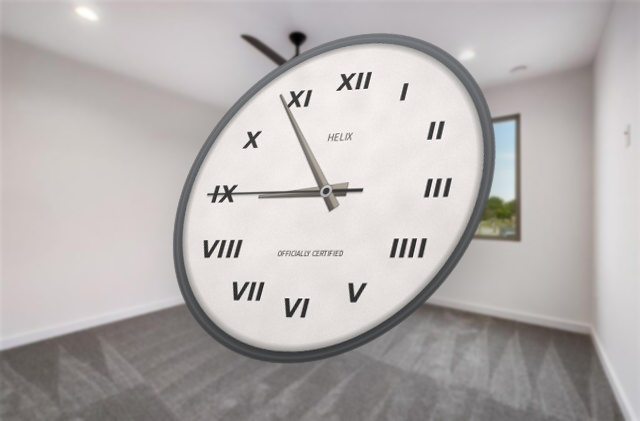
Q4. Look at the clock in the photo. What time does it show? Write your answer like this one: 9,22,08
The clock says 8,53,45
